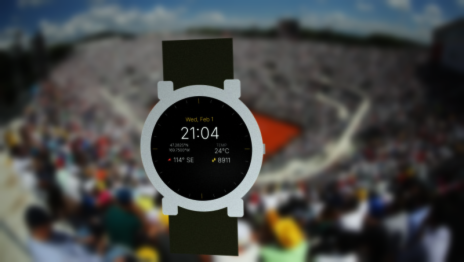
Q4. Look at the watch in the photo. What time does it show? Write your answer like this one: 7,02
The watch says 21,04
